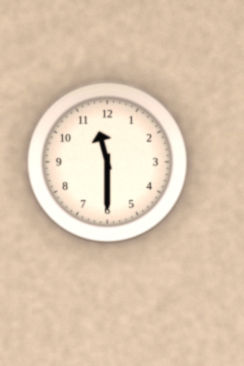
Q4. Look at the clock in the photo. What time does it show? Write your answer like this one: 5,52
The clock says 11,30
